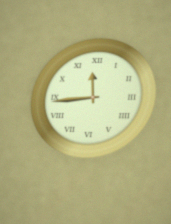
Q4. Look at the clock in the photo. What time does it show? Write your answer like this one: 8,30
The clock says 11,44
